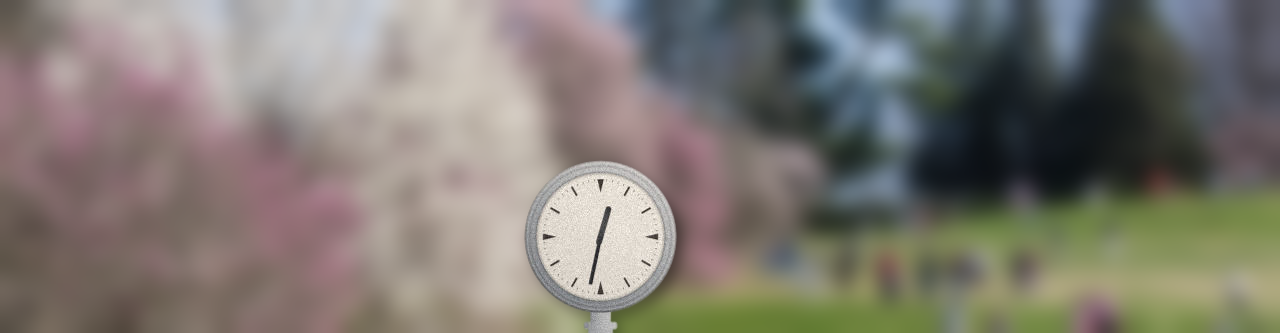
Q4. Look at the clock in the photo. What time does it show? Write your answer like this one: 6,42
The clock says 12,32
